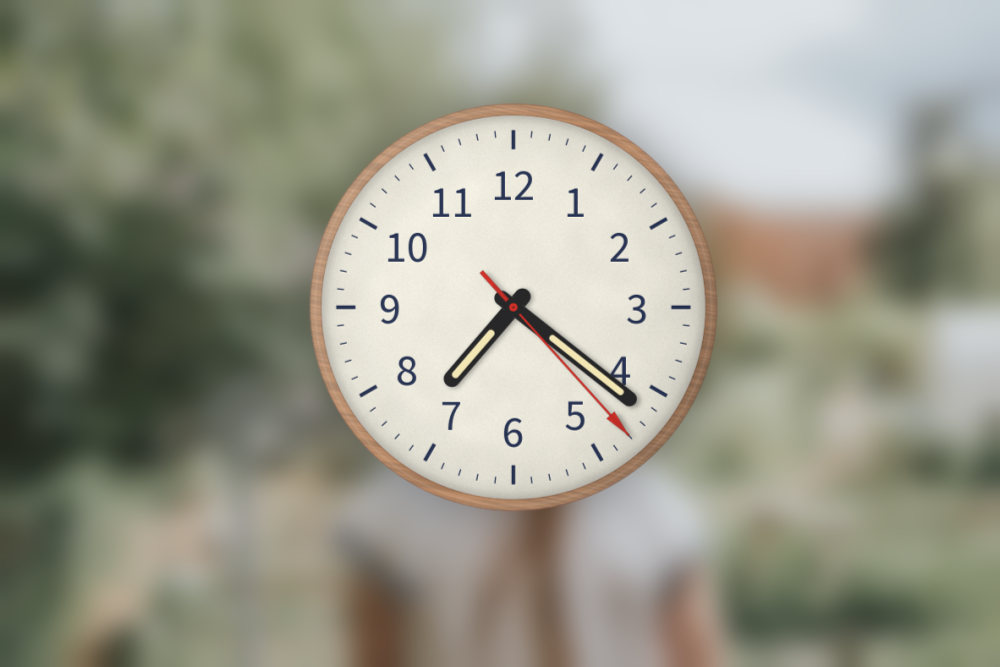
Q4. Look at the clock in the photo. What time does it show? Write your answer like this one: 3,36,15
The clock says 7,21,23
